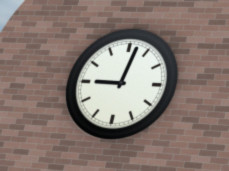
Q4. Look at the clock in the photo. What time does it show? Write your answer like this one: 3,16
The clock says 9,02
